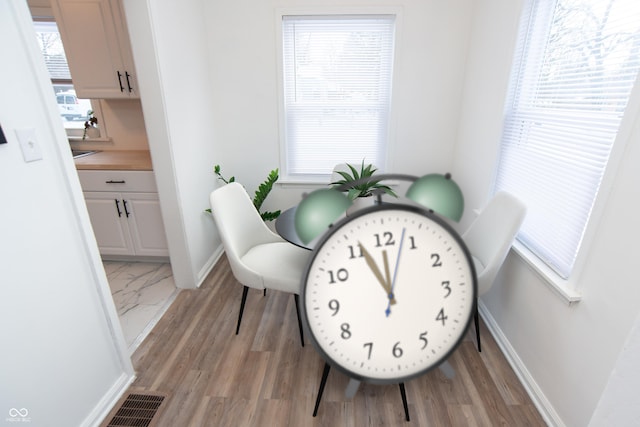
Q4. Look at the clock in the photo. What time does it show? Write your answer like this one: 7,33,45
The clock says 11,56,03
